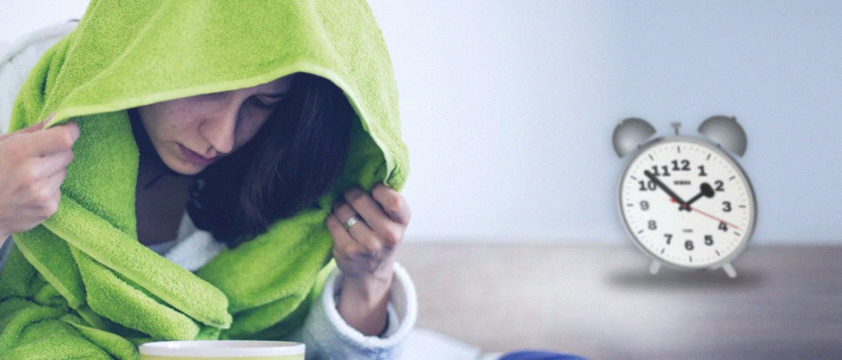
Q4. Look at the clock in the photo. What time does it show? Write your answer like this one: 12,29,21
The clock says 1,52,19
